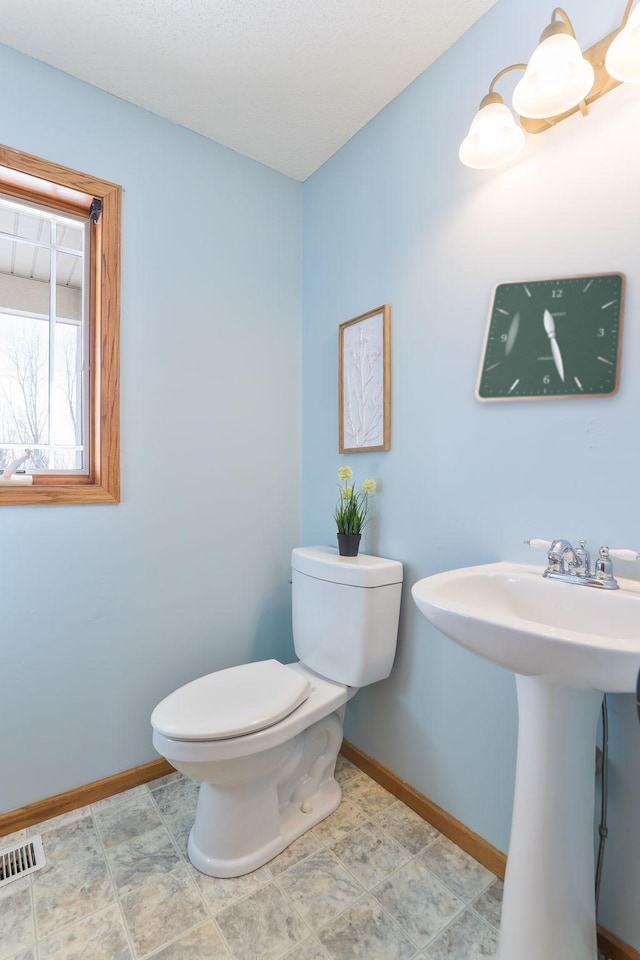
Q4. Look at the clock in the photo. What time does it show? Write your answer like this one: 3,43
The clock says 11,27
